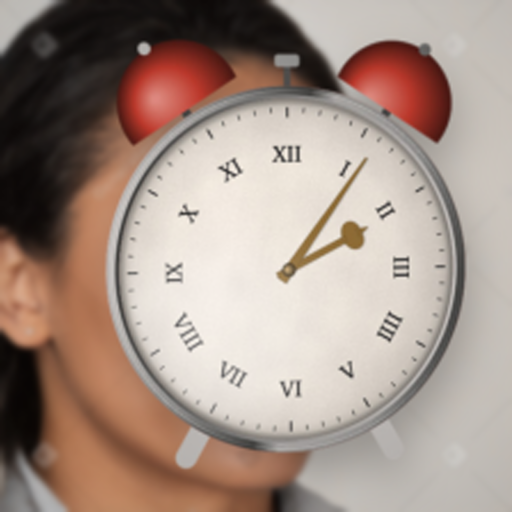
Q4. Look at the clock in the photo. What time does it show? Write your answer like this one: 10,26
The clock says 2,06
